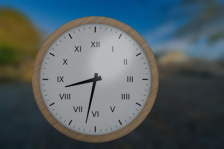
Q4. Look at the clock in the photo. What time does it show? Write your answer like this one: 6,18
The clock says 8,32
